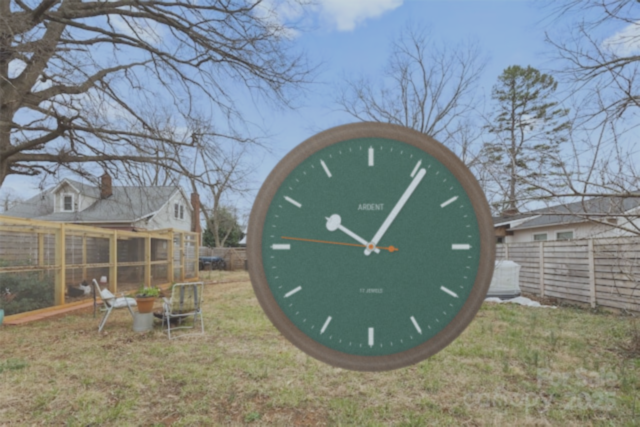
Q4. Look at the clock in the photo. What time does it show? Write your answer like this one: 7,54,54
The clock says 10,05,46
